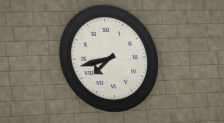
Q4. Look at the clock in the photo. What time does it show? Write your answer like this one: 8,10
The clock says 7,43
